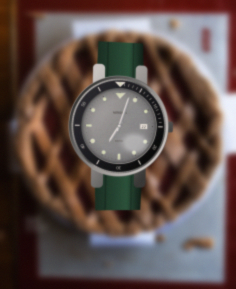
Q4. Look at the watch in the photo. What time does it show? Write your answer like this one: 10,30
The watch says 7,03
